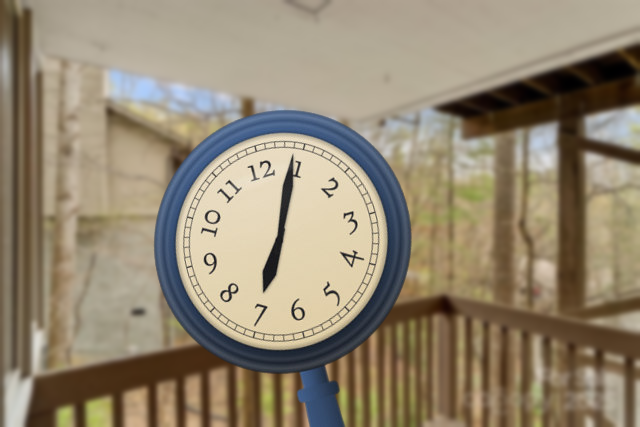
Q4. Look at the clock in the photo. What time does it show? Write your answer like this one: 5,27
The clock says 7,04
